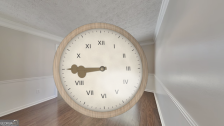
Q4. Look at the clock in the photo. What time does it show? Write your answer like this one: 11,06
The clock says 8,45
